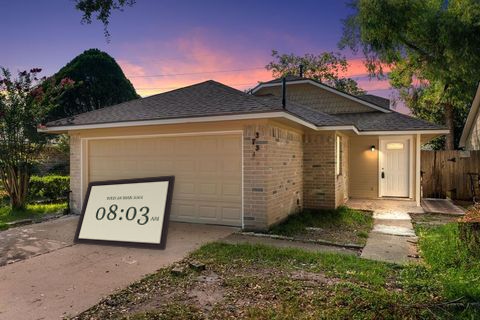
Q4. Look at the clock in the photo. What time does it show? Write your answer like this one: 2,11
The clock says 8,03
